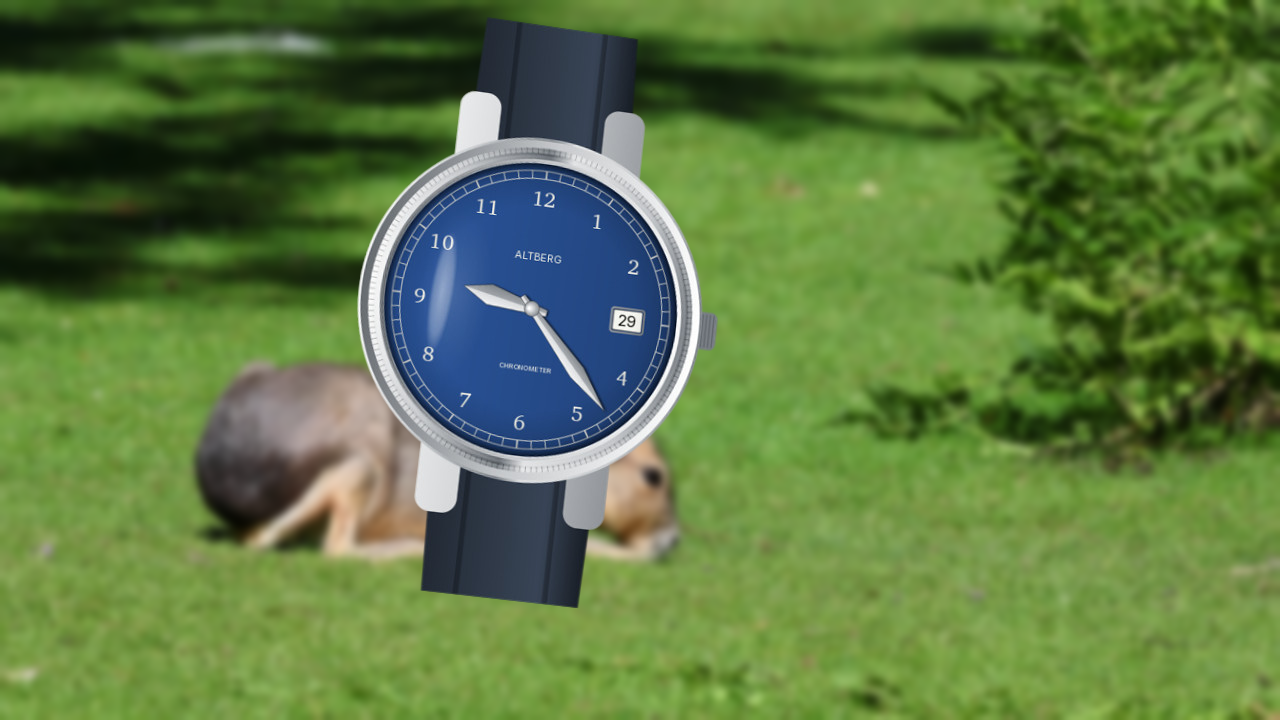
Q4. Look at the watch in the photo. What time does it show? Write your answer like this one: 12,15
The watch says 9,23
